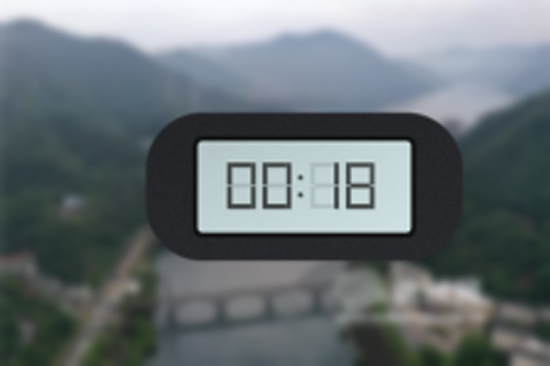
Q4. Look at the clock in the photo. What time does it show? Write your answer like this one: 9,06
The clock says 0,18
